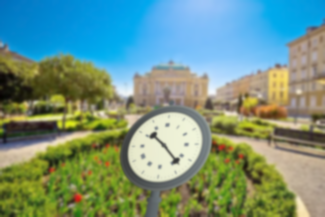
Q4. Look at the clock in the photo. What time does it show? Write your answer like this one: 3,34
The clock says 10,23
